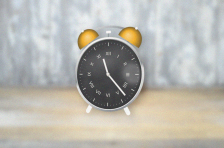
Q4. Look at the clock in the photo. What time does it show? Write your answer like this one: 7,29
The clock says 11,23
